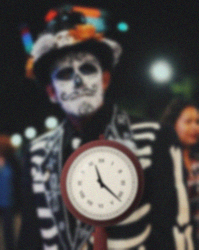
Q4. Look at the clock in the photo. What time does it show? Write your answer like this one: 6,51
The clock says 11,22
